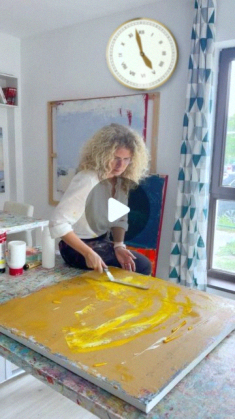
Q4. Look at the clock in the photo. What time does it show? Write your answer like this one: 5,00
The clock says 4,58
